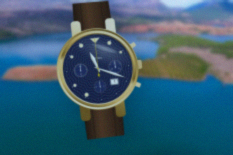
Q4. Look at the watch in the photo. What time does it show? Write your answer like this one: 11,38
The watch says 11,19
